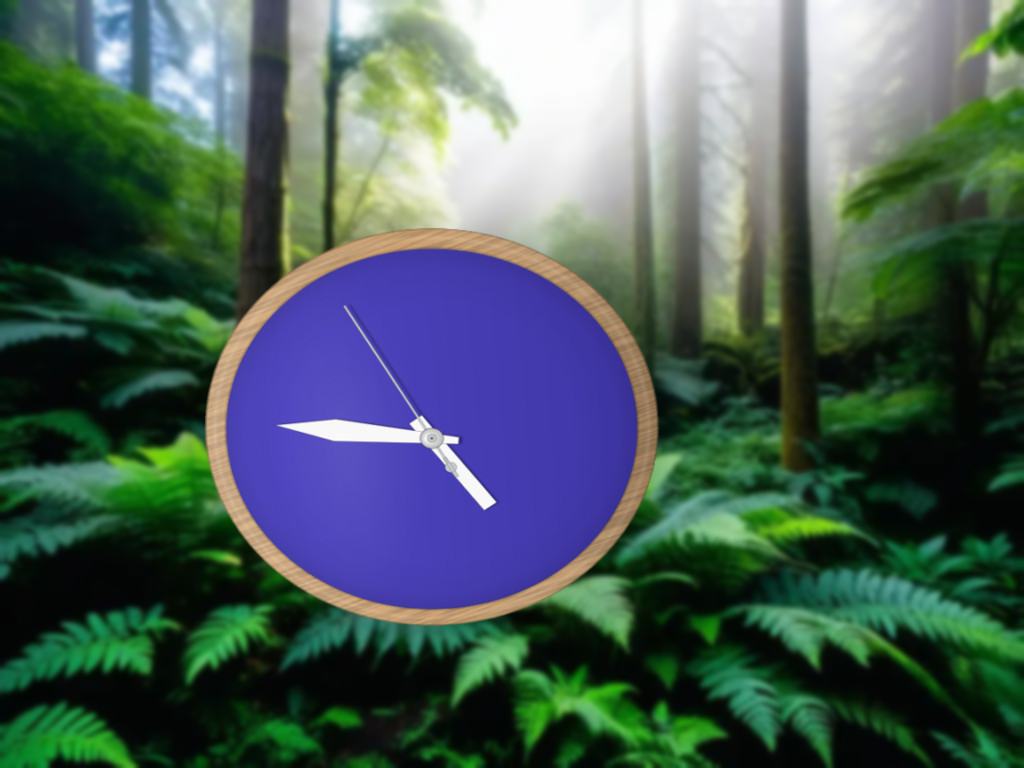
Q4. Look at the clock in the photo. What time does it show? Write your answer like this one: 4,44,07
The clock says 4,45,55
